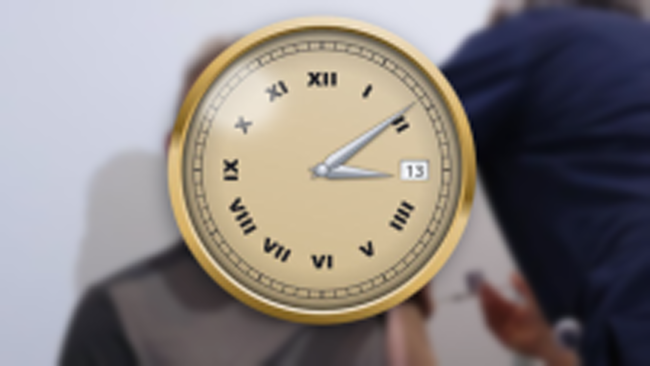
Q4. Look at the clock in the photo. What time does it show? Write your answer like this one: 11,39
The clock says 3,09
